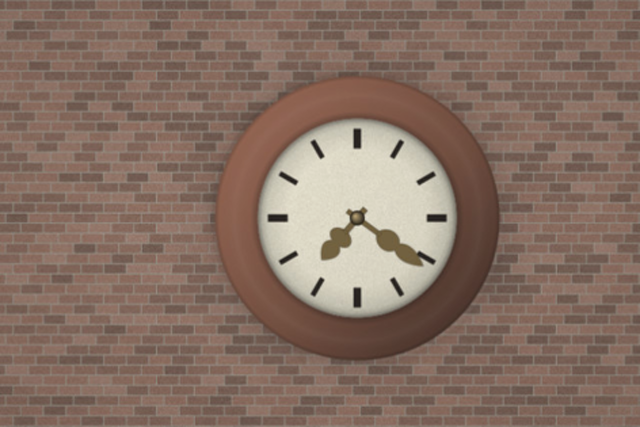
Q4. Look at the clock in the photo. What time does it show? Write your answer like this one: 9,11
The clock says 7,21
